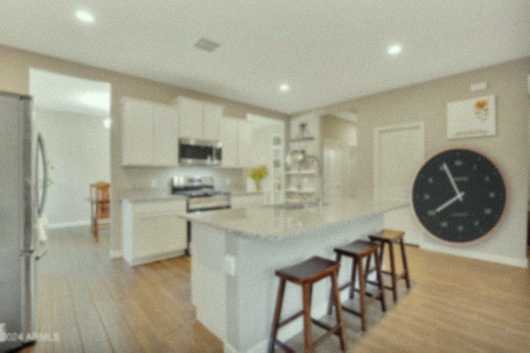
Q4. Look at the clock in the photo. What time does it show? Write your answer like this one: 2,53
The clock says 7,56
